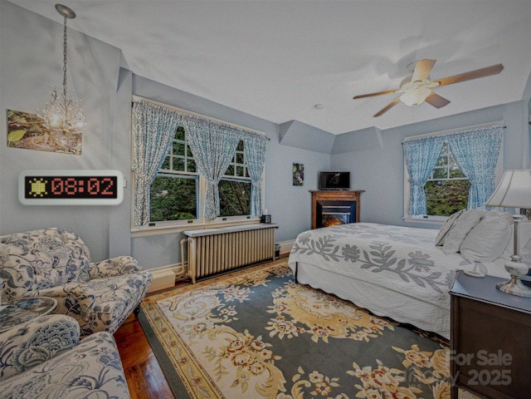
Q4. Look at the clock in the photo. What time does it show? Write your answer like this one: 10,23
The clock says 8,02
